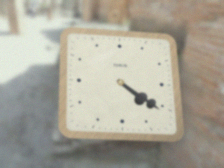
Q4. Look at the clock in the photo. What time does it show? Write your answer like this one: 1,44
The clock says 4,21
